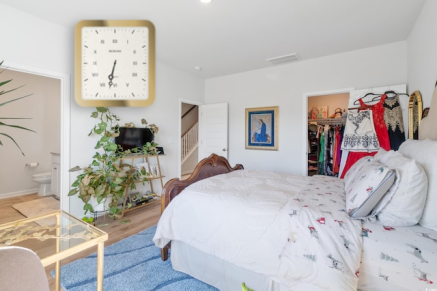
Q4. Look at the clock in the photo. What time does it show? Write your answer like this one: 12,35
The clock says 6,32
